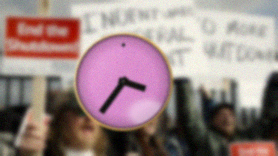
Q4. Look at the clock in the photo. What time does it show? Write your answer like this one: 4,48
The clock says 3,36
